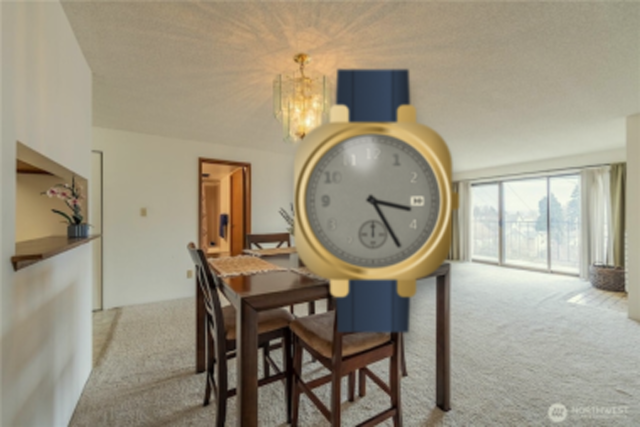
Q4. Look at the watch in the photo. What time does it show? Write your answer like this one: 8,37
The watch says 3,25
